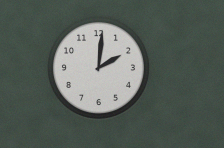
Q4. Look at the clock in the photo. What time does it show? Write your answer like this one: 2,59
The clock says 2,01
